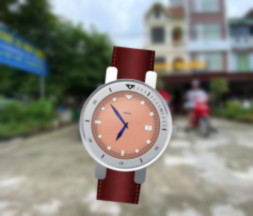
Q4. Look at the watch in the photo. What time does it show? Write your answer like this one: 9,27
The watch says 6,53
